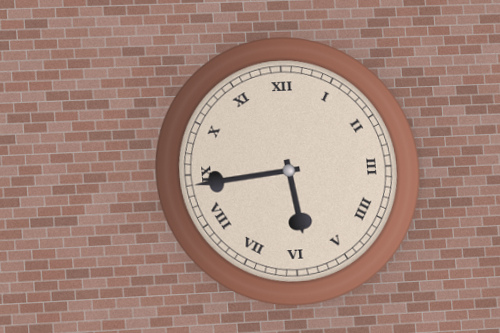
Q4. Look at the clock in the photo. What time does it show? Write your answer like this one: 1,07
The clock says 5,44
